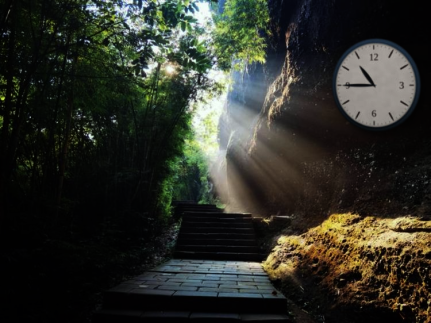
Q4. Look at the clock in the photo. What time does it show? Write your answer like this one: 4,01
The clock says 10,45
